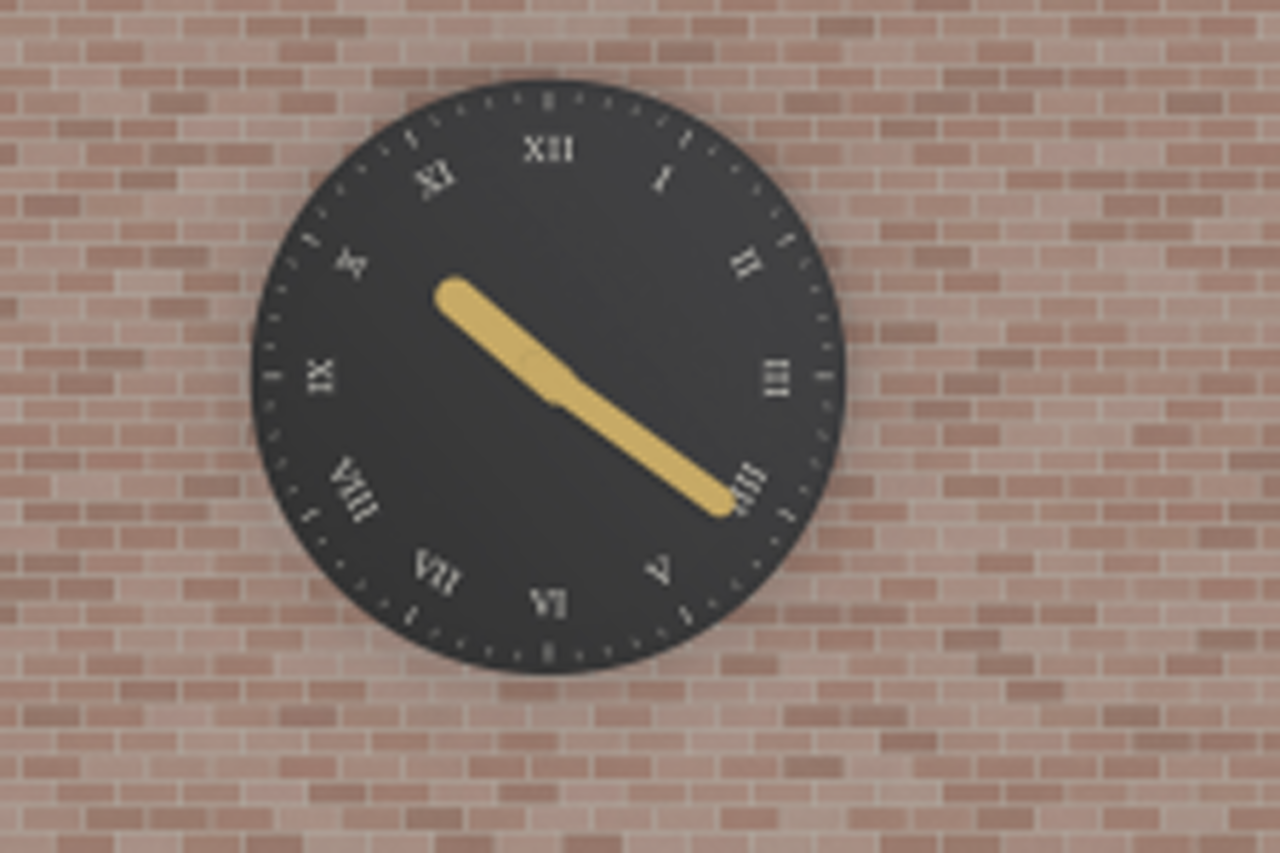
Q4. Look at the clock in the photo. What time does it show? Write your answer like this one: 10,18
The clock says 10,21
